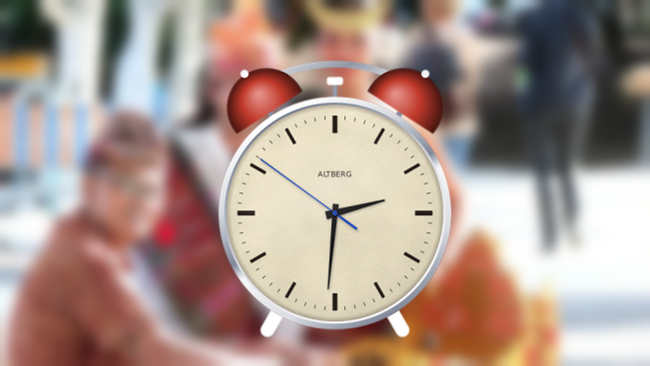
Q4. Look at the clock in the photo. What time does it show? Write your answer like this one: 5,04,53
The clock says 2,30,51
